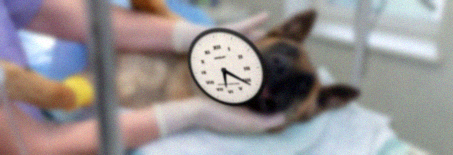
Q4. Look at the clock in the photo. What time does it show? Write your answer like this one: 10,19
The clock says 6,21
